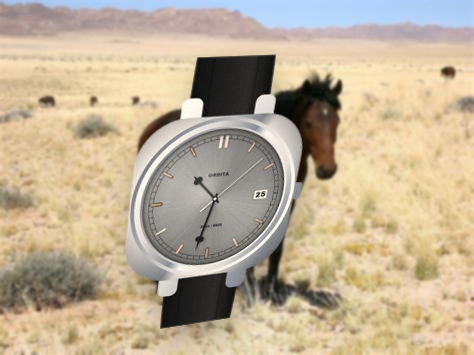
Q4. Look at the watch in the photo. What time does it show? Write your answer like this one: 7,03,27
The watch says 10,32,08
